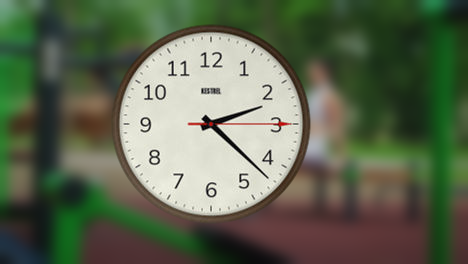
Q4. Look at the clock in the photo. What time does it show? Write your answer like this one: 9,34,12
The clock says 2,22,15
